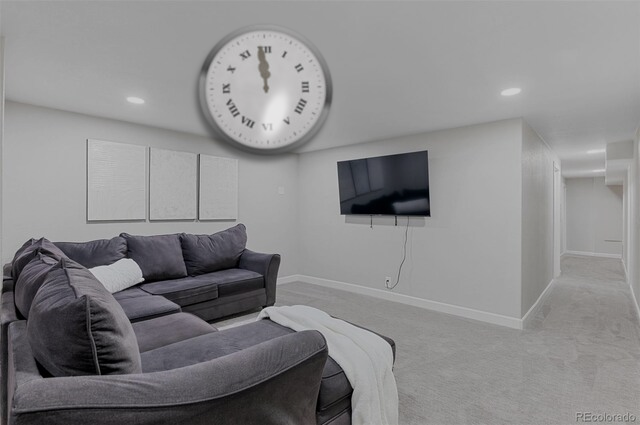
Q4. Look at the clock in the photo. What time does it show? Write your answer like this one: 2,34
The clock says 11,59
